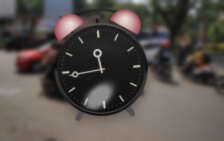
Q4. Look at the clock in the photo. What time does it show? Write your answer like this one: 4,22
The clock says 11,44
